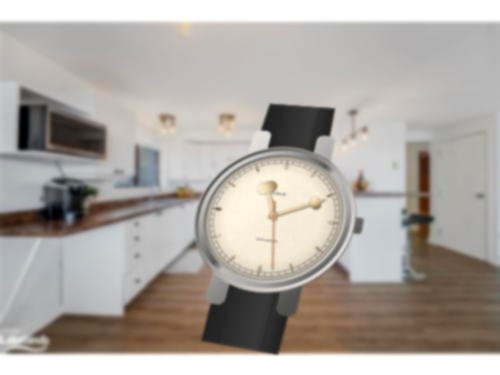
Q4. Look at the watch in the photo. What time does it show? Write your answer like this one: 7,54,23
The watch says 11,10,28
